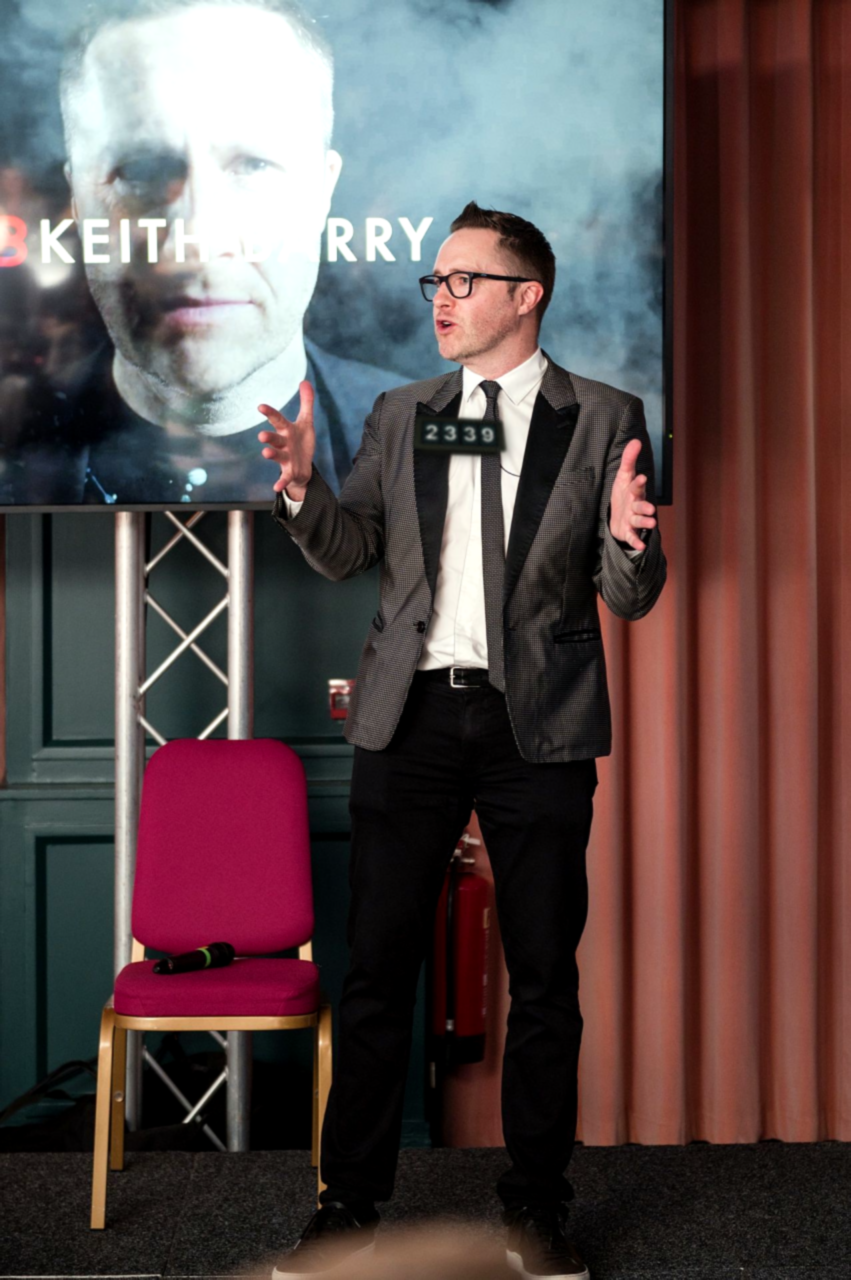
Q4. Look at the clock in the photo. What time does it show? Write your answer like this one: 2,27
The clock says 23,39
